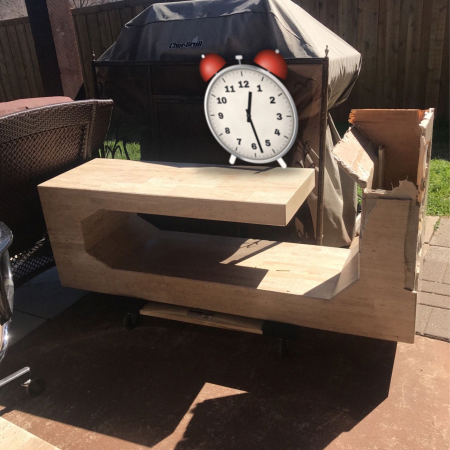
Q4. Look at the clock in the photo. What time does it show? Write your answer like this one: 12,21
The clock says 12,28
